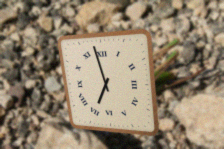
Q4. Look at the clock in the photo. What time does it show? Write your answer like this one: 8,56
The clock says 6,58
